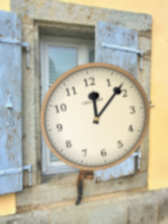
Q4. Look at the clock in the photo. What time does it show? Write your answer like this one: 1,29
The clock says 12,08
